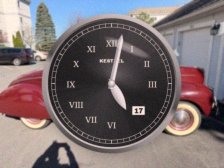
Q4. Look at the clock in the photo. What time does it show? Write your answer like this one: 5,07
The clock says 5,02
